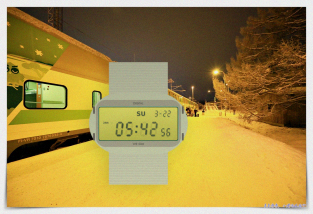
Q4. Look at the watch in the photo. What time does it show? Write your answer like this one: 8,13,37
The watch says 5,42,56
